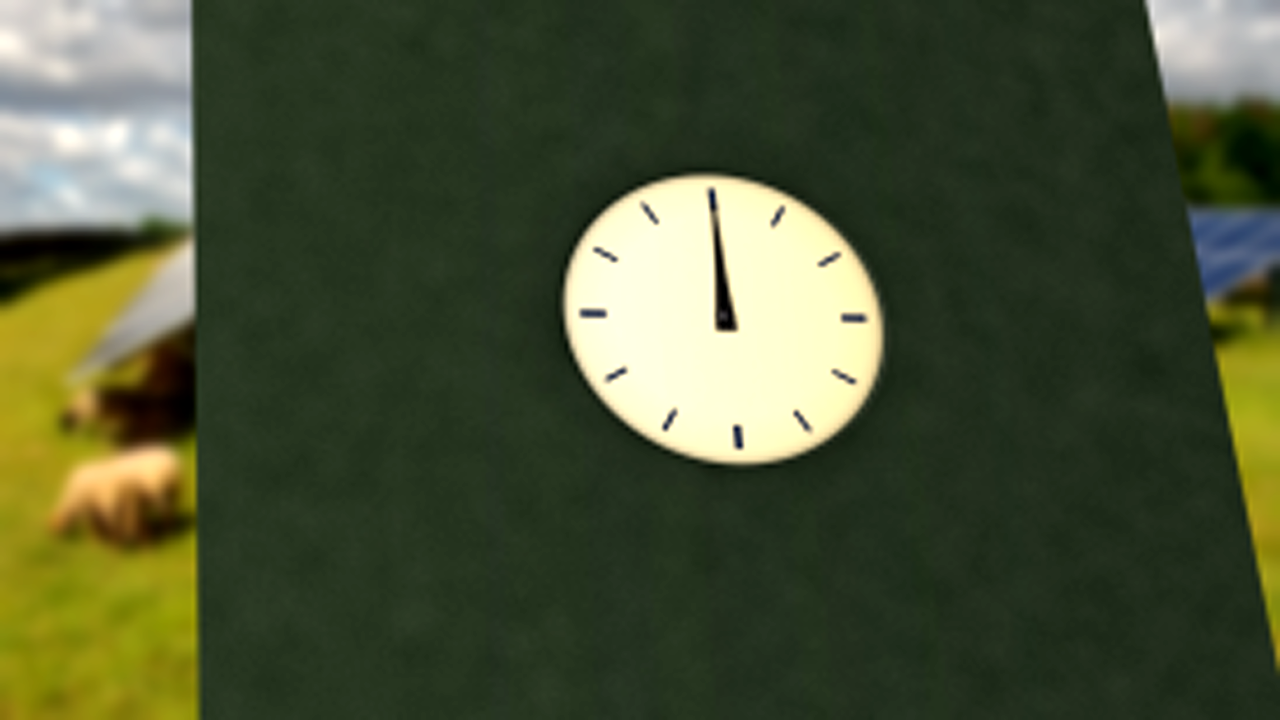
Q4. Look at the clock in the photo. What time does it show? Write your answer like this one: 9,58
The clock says 12,00
